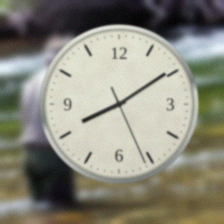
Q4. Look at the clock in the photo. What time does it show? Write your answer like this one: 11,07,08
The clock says 8,09,26
